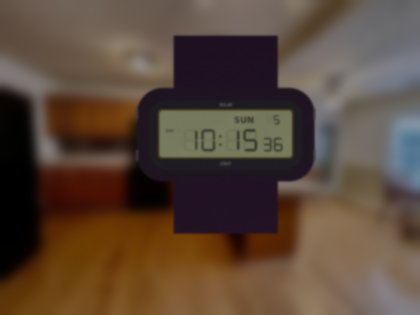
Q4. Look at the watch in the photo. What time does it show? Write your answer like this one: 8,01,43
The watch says 10,15,36
